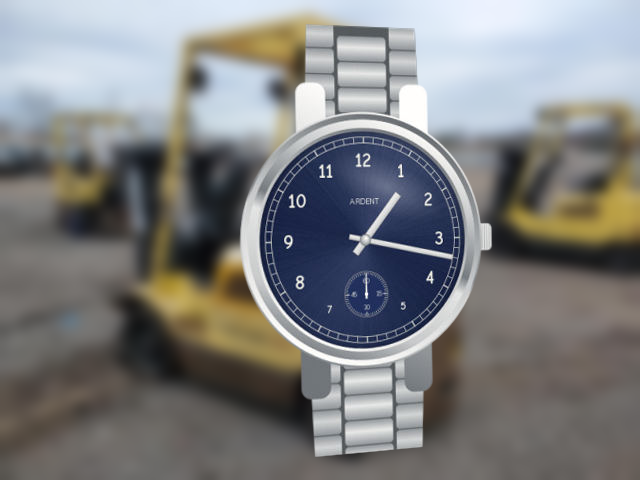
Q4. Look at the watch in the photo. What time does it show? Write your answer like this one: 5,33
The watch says 1,17
